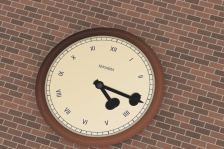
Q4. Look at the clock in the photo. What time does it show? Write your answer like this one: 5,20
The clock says 4,16
